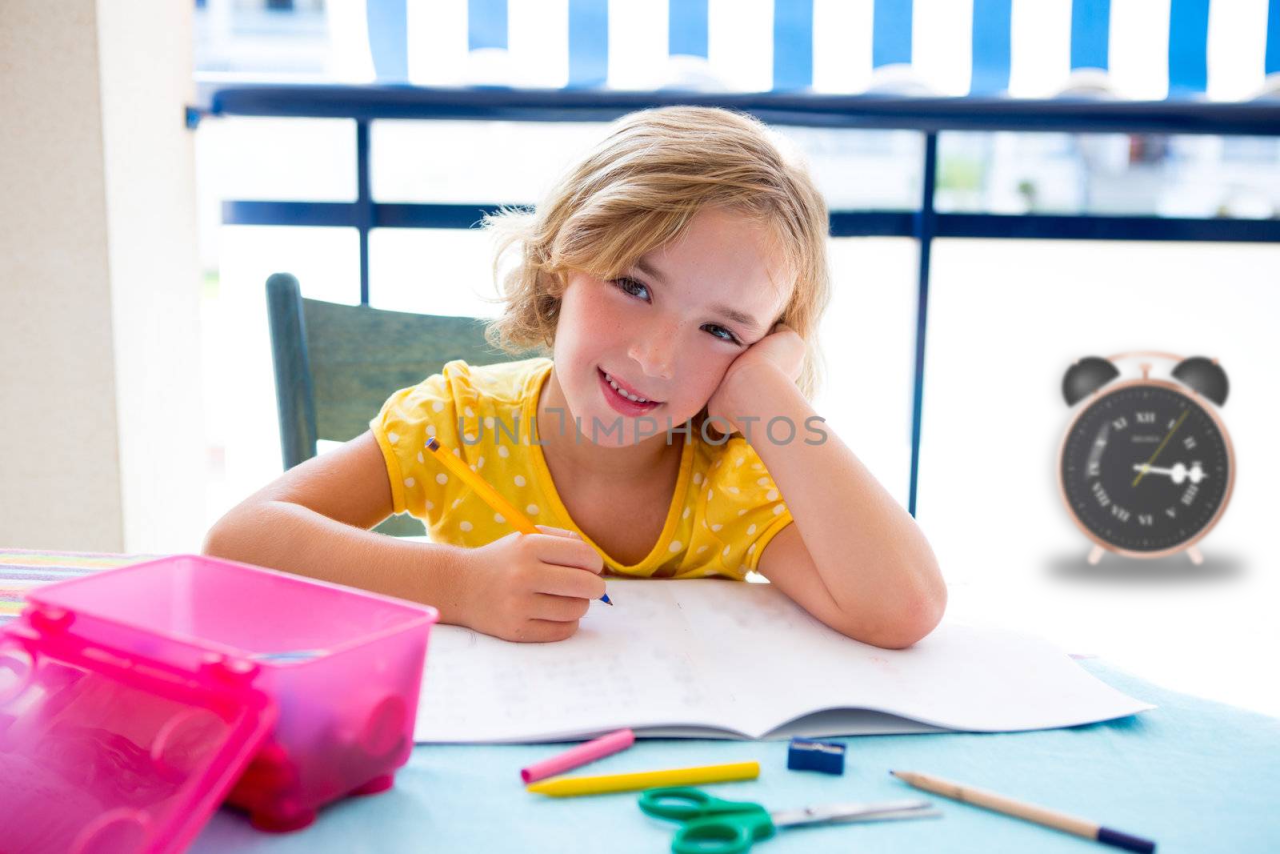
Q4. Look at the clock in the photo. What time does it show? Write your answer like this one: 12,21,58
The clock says 3,16,06
